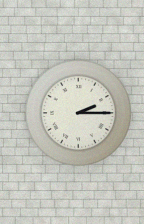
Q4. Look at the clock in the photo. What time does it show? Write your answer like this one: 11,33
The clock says 2,15
